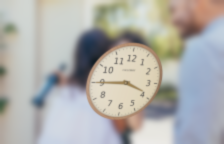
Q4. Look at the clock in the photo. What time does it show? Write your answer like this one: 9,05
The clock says 3,45
